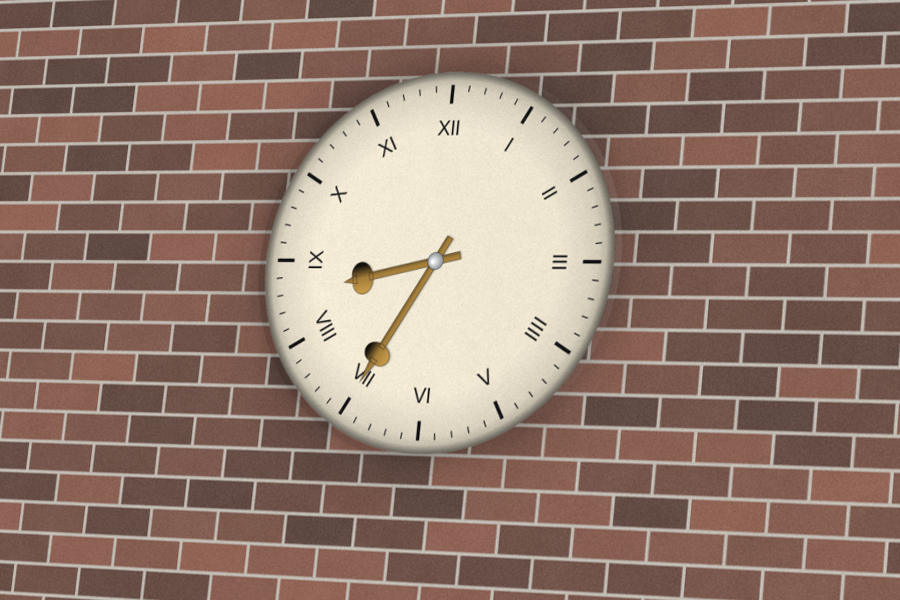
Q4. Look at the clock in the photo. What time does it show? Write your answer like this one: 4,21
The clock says 8,35
